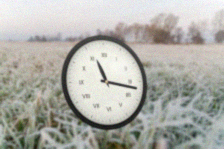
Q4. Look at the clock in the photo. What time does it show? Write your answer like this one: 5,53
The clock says 11,17
